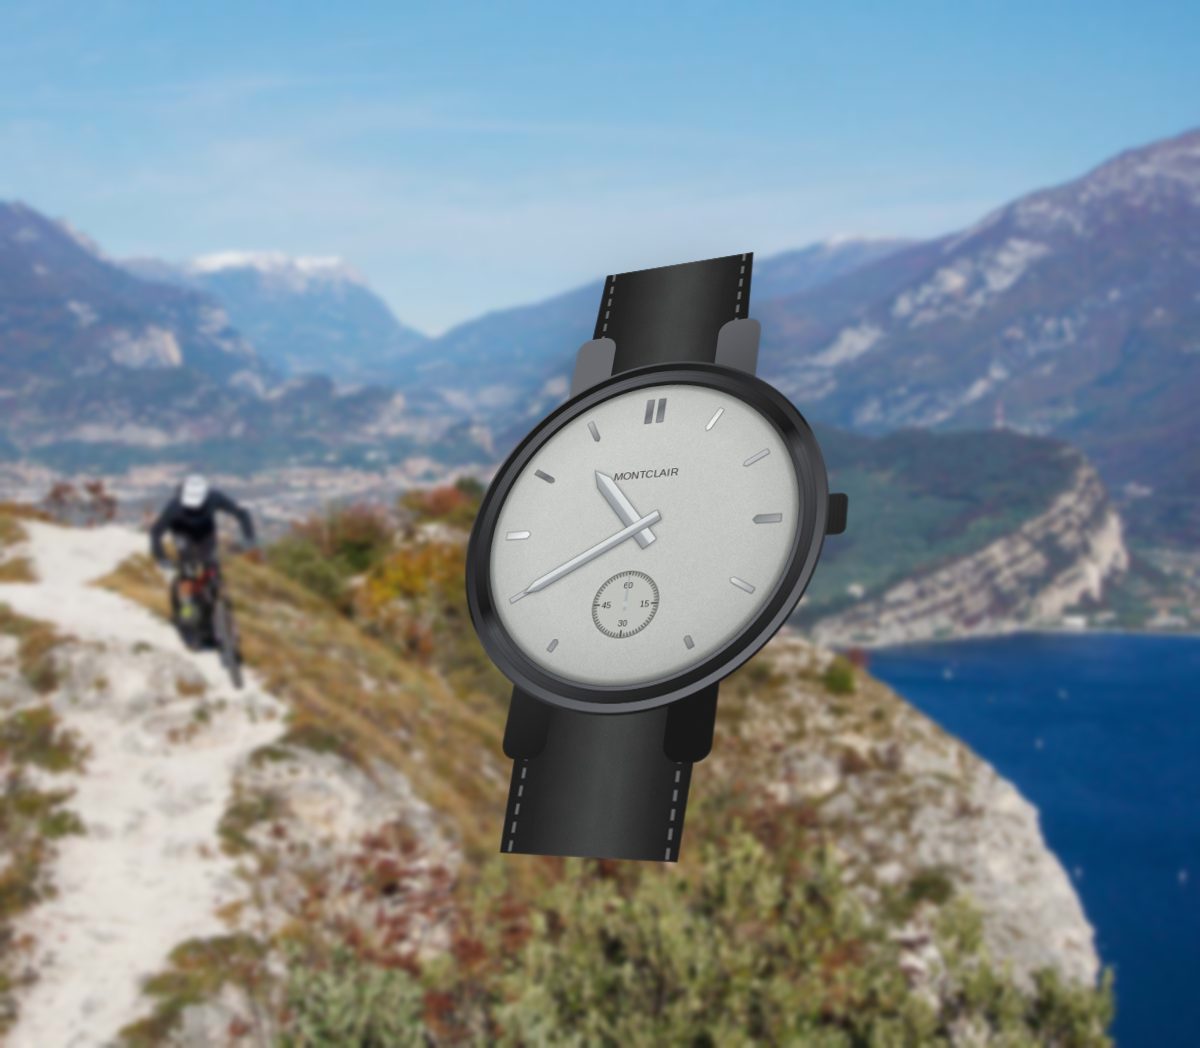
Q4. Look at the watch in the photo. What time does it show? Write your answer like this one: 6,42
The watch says 10,40
